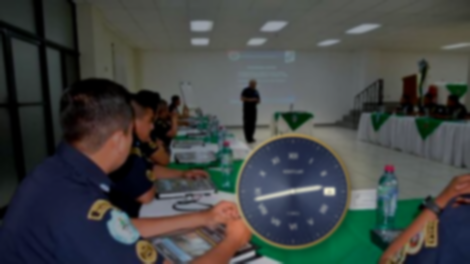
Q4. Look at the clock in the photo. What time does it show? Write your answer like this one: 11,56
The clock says 2,43
